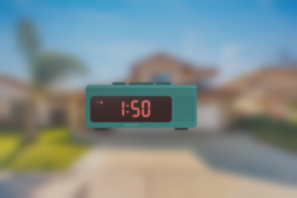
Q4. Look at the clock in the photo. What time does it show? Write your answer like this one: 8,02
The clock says 1,50
